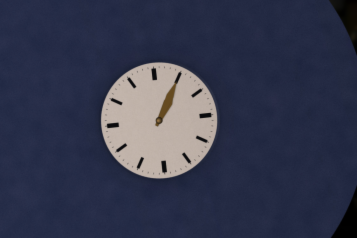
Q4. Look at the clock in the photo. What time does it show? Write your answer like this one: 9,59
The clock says 1,05
